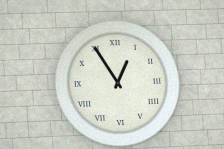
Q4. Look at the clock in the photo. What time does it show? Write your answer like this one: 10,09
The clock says 12,55
